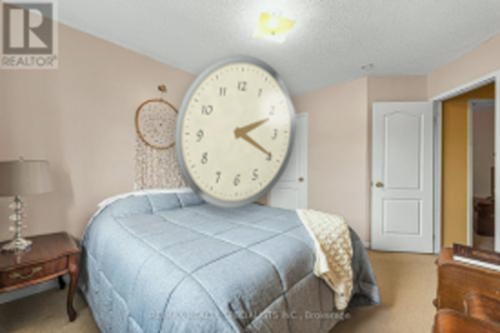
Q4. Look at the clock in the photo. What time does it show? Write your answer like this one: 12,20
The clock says 2,20
